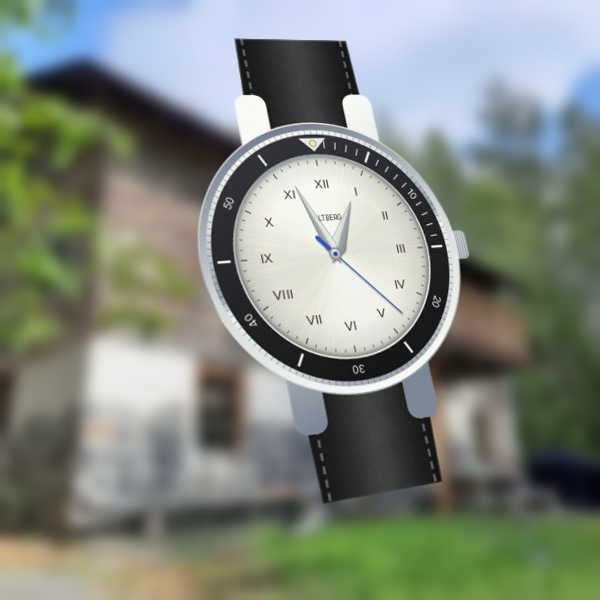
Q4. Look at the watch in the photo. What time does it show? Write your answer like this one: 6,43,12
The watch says 12,56,23
